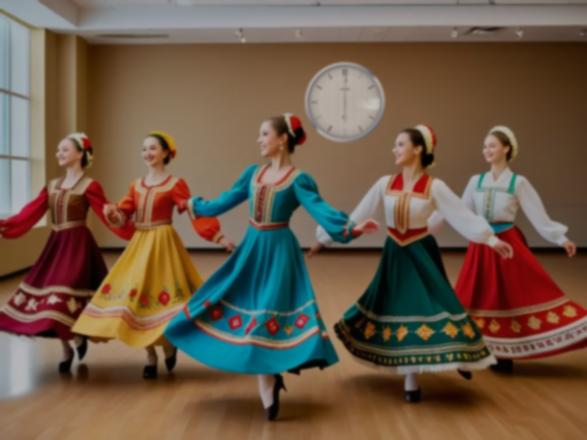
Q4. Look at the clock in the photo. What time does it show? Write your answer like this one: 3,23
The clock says 6,00
